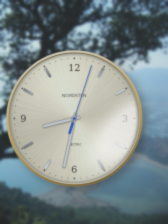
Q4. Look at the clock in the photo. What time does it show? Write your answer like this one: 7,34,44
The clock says 8,32,03
